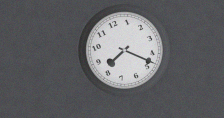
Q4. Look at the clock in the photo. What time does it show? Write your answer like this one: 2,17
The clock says 8,23
